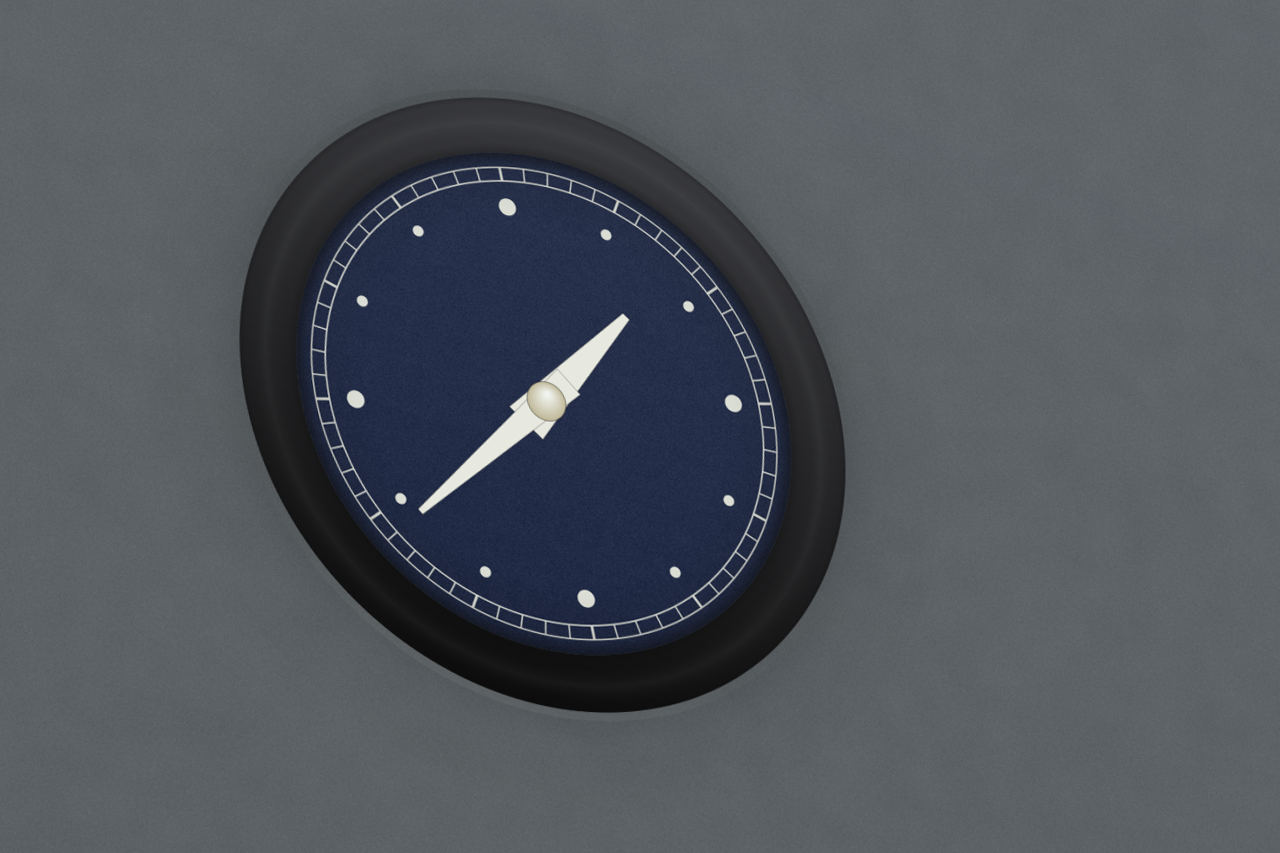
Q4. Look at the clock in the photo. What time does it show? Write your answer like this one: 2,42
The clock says 1,39
